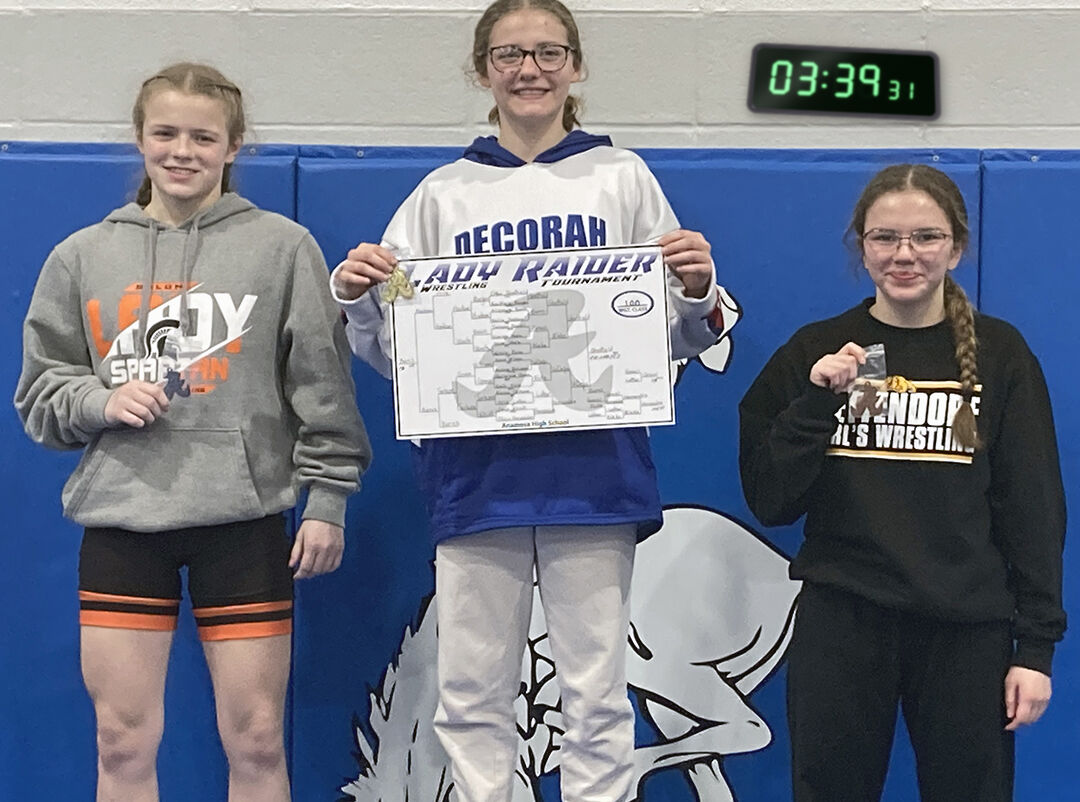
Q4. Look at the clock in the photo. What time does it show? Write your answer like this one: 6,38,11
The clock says 3,39,31
